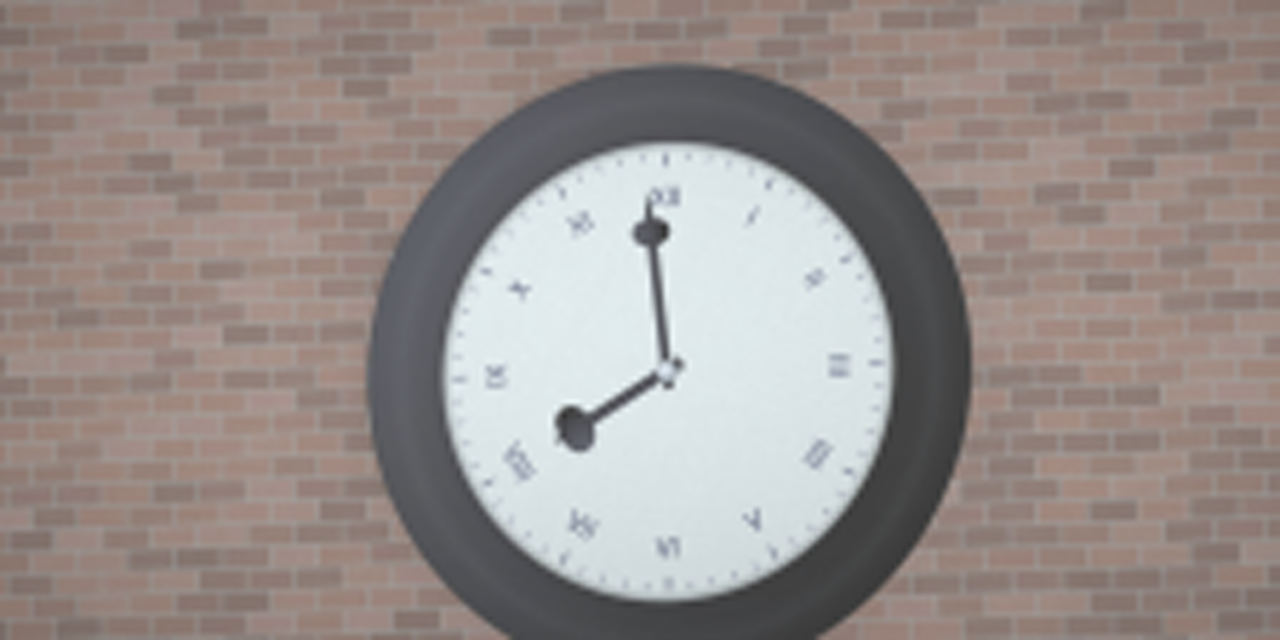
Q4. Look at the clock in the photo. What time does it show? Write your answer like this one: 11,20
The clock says 7,59
